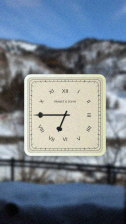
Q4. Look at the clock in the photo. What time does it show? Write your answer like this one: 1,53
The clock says 6,45
